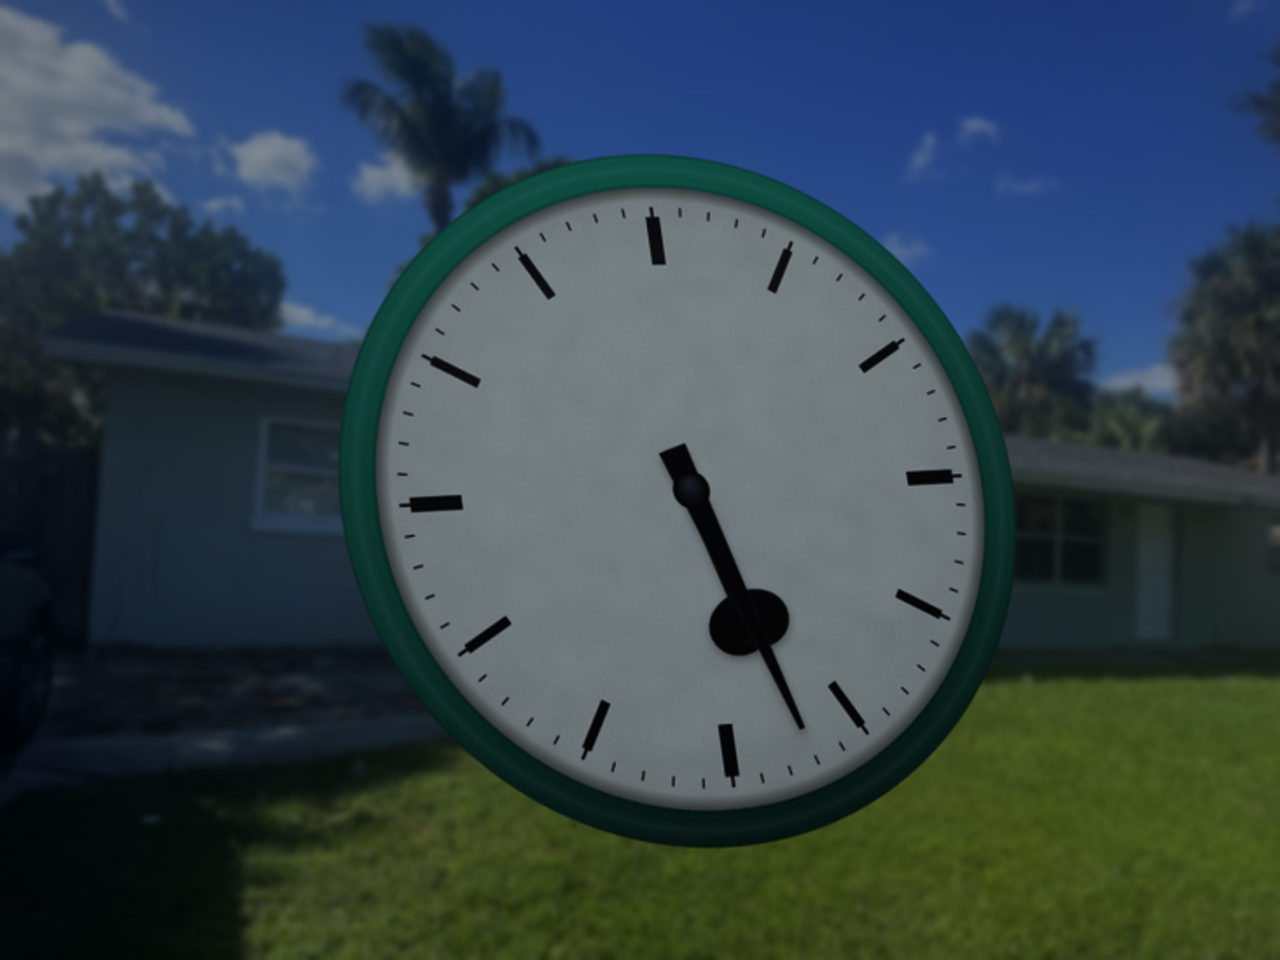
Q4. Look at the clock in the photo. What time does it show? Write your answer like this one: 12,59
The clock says 5,27
